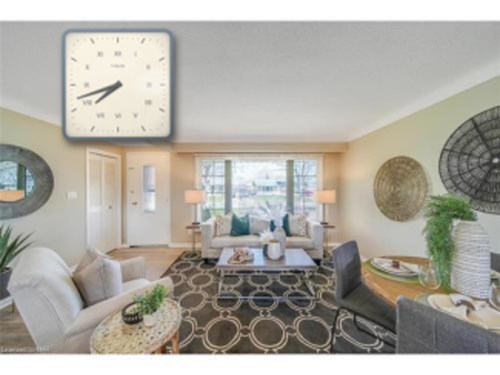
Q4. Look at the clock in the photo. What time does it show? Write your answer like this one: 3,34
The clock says 7,42
